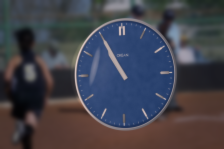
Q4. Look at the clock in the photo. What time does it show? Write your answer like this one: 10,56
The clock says 10,55
